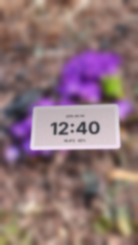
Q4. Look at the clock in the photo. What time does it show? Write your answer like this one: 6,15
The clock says 12,40
